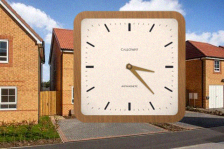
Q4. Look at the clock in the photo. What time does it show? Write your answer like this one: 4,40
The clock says 3,23
